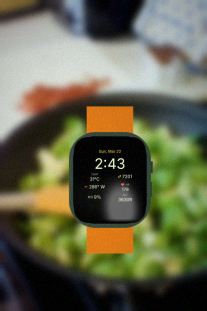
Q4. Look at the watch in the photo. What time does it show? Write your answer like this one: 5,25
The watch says 2,43
